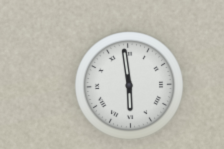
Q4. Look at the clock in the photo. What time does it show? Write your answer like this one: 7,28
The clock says 5,59
